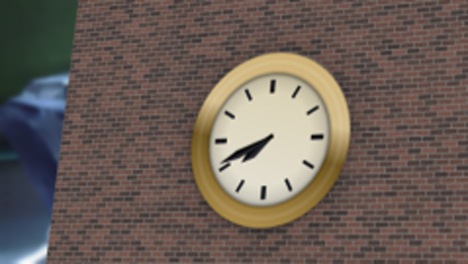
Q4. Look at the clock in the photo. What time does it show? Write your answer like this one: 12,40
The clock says 7,41
